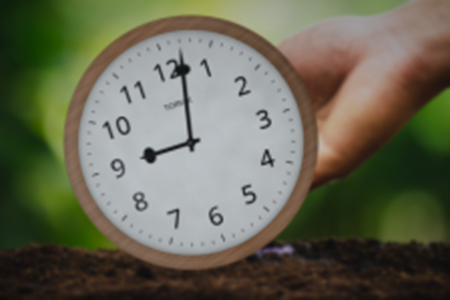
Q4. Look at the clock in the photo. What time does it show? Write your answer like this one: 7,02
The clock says 9,02
